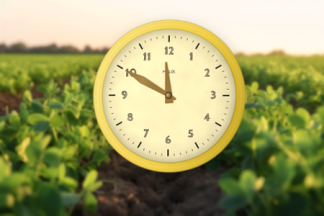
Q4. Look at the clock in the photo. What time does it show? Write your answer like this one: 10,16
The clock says 11,50
